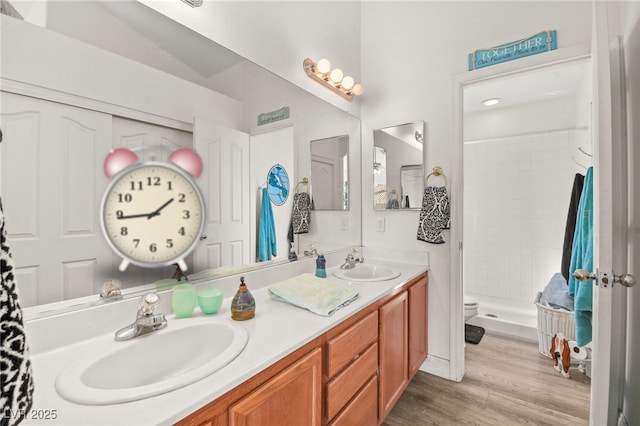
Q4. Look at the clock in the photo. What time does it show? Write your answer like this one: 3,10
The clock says 1,44
